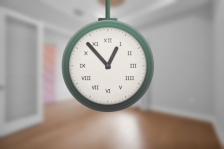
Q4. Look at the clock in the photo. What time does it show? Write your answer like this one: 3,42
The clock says 12,53
